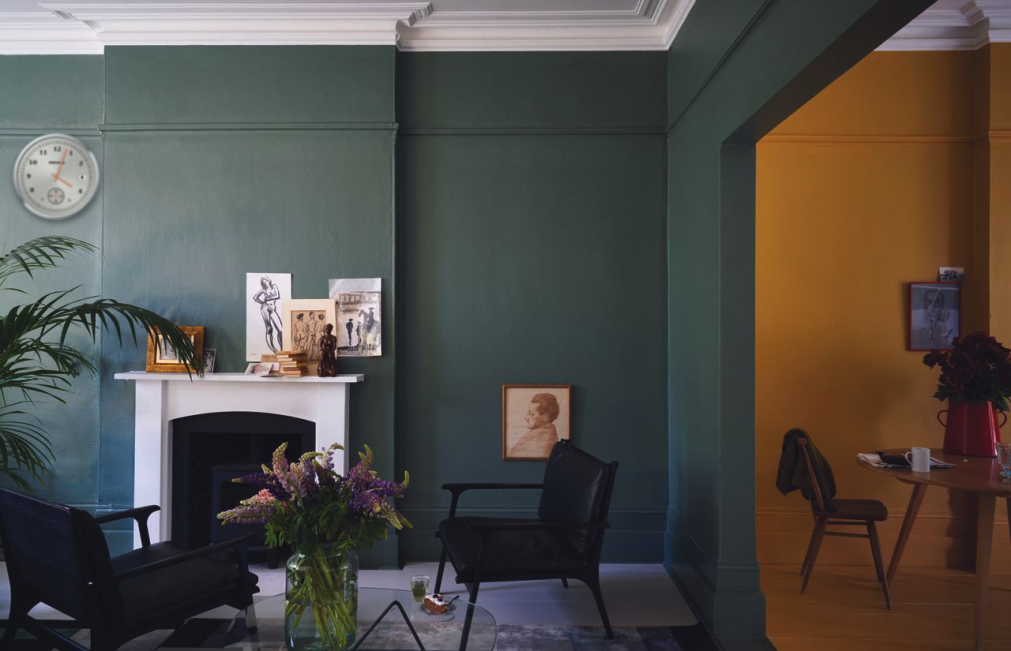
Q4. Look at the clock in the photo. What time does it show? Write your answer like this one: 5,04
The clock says 4,03
